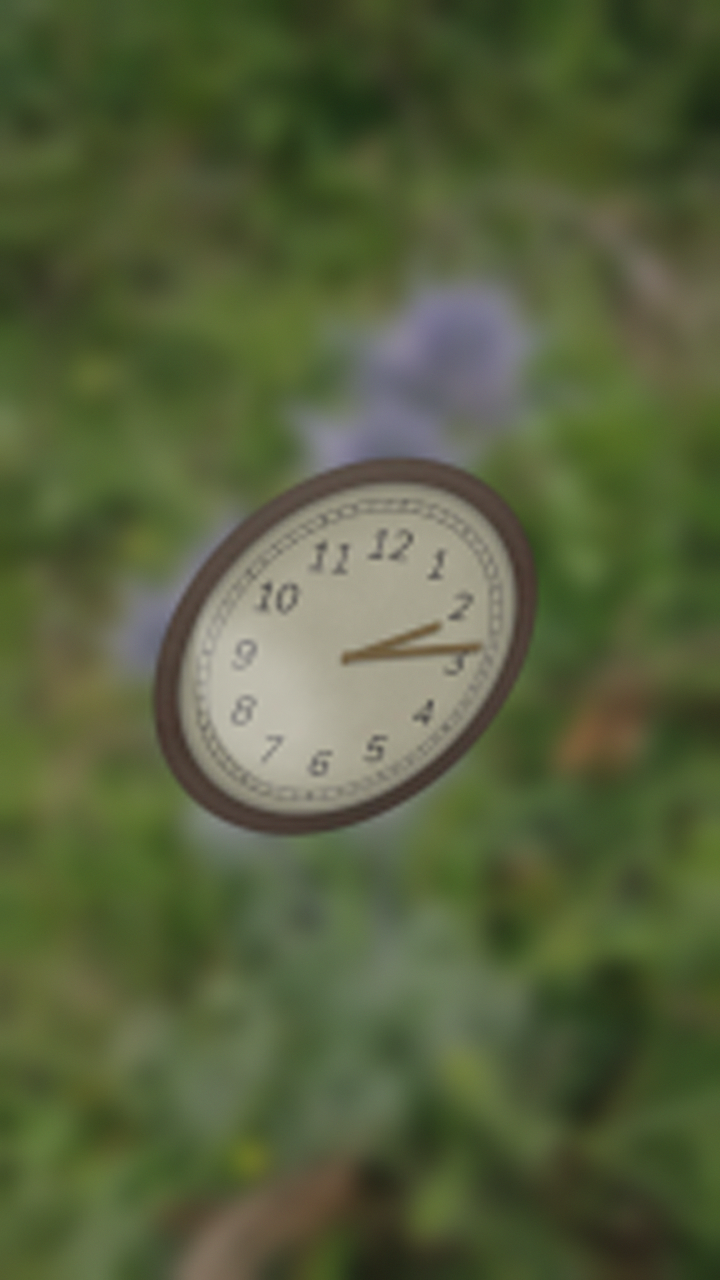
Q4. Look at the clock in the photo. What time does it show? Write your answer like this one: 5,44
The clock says 2,14
